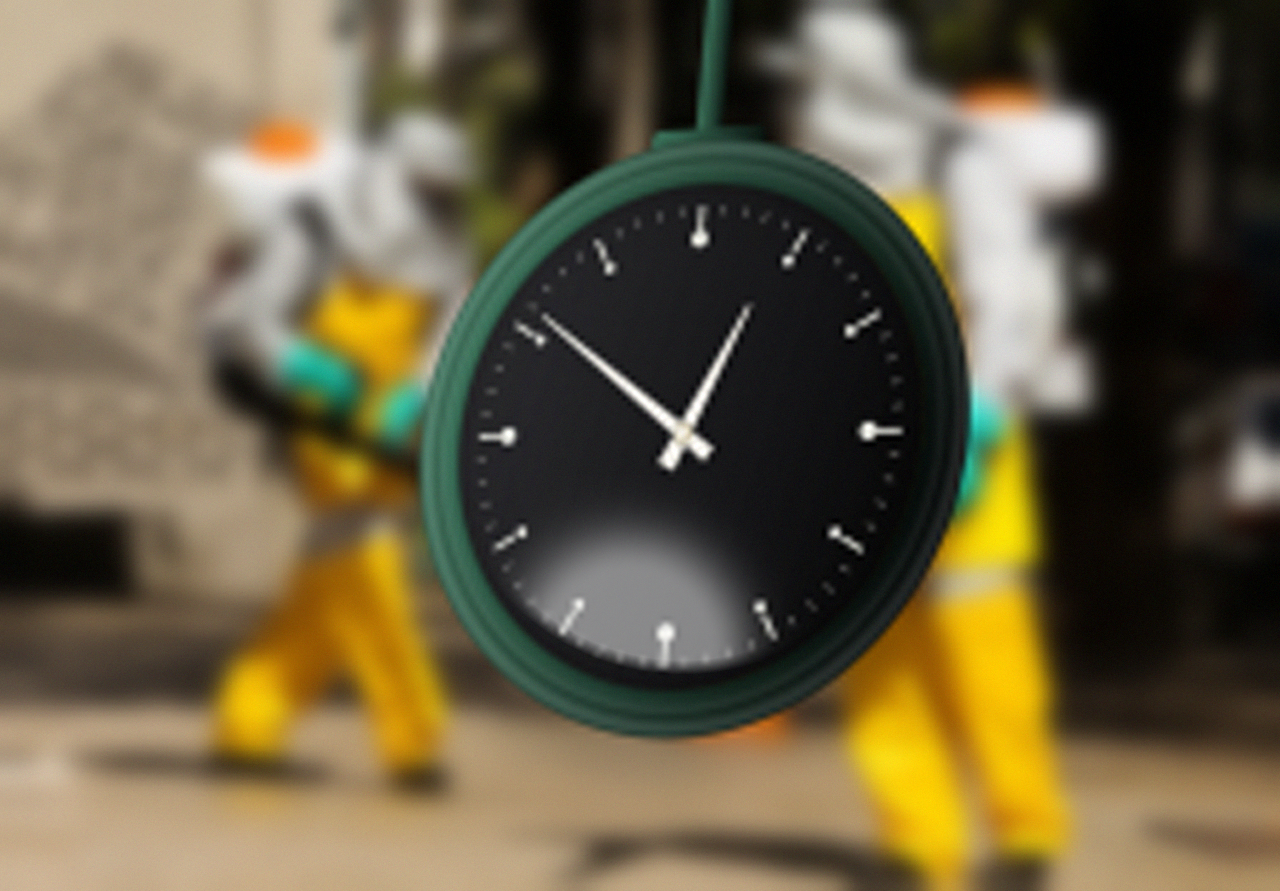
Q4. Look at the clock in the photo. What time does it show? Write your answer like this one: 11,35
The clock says 12,51
